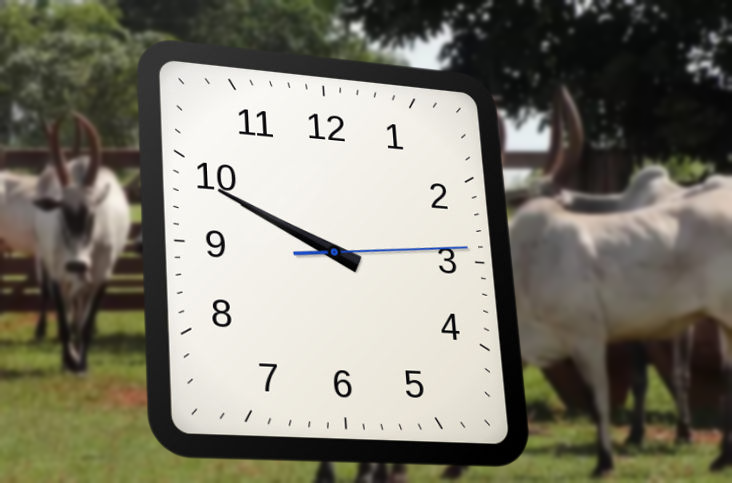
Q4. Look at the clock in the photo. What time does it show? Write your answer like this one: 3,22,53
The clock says 9,49,14
